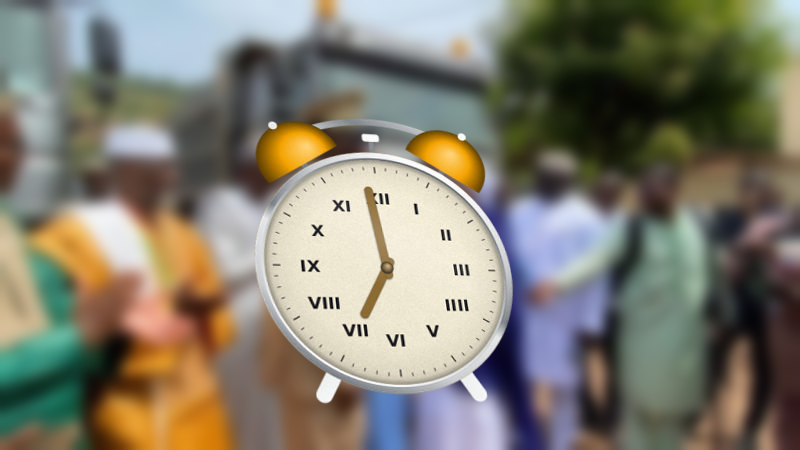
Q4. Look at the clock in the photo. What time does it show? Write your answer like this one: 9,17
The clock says 6,59
